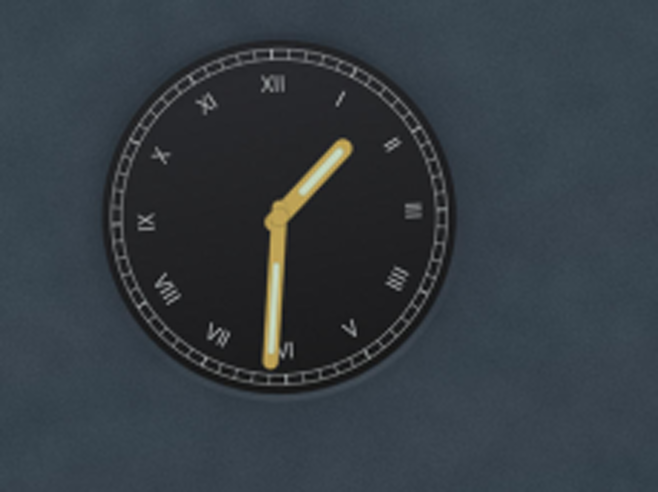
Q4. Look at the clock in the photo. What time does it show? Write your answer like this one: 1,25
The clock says 1,31
